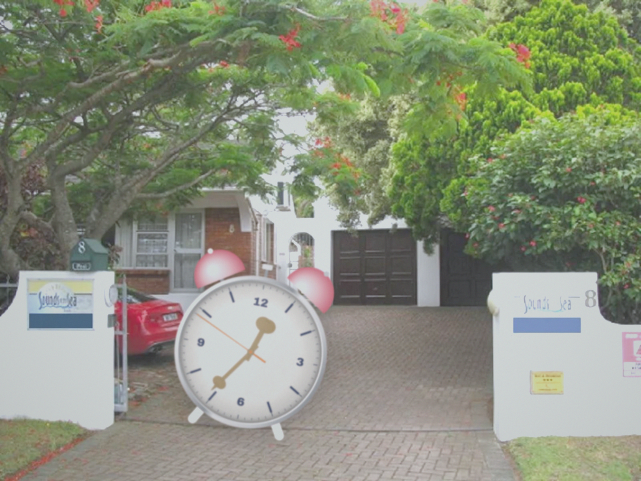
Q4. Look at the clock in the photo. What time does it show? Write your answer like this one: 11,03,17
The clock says 12,35,49
